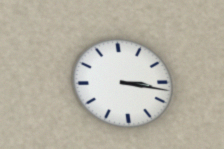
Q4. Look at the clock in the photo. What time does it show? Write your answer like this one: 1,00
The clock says 3,17
